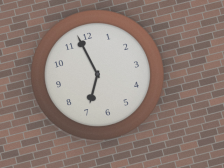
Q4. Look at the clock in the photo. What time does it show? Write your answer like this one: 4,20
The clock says 6,58
